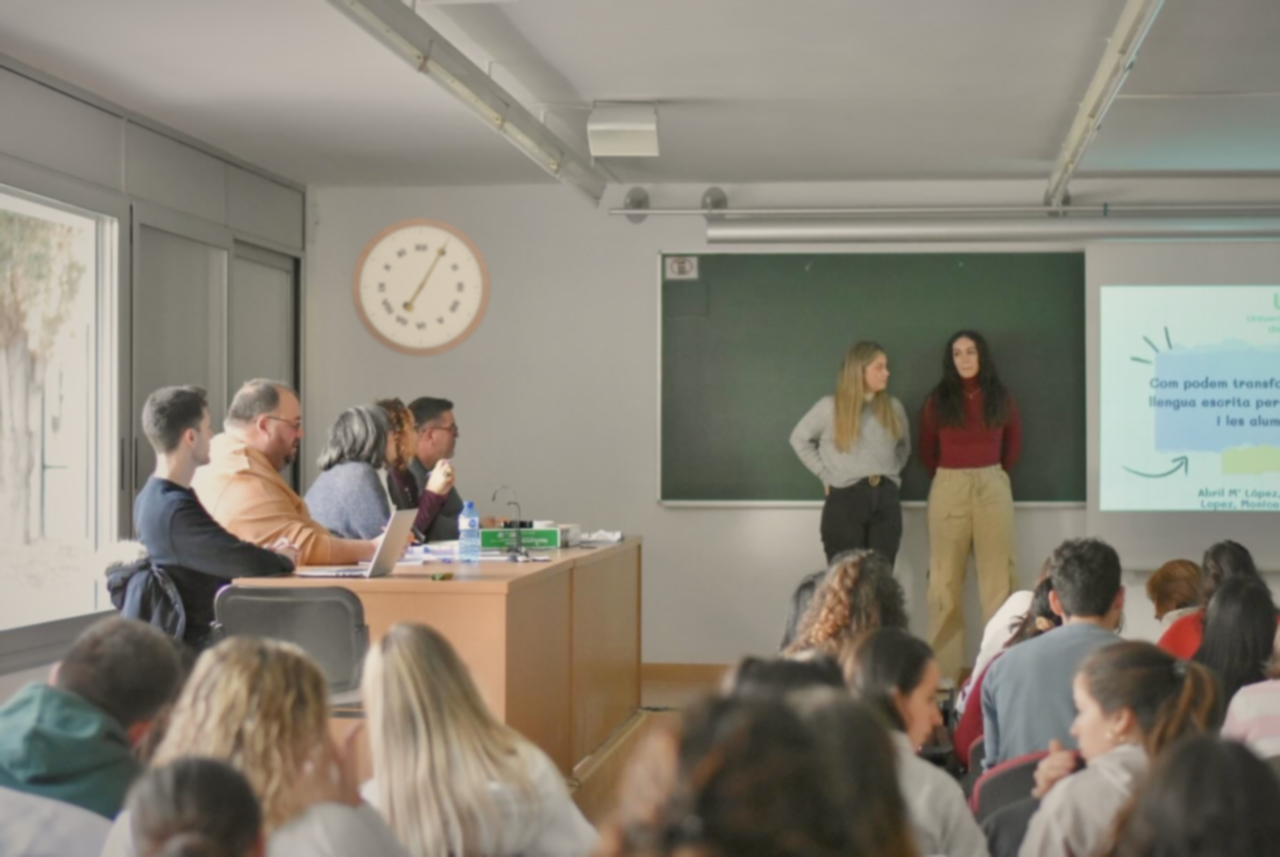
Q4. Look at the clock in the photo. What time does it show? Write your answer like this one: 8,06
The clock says 7,05
